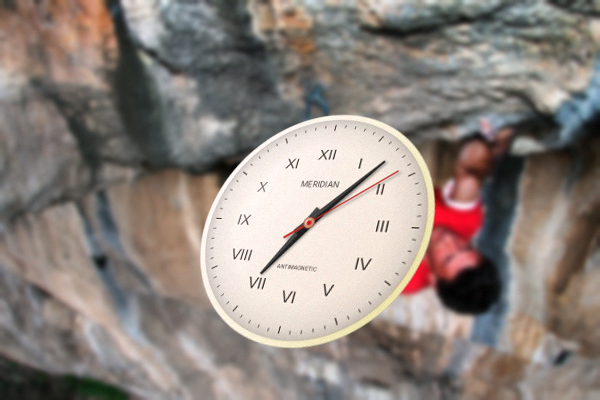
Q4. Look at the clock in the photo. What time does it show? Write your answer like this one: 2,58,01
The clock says 7,07,09
